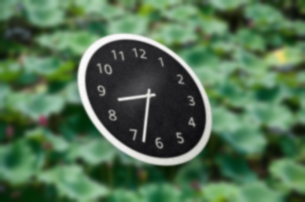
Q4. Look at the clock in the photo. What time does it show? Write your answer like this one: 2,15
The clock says 8,33
